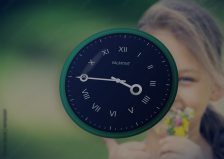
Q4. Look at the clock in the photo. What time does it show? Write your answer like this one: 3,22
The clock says 3,45
